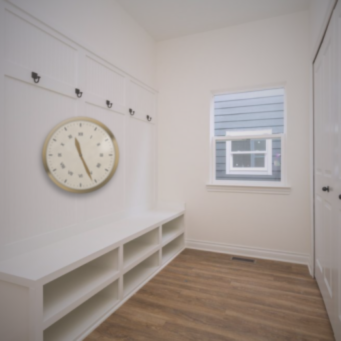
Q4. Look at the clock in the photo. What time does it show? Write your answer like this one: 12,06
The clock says 11,26
